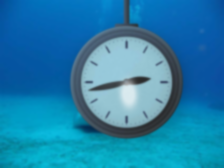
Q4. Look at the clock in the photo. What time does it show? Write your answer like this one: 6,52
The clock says 2,43
